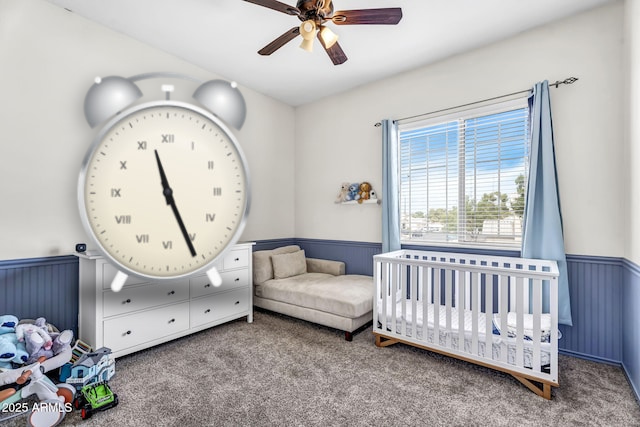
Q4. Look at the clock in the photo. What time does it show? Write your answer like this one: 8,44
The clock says 11,26
